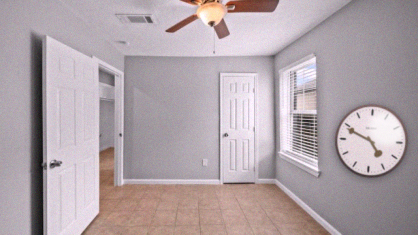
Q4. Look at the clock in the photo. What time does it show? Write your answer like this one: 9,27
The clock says 4,49
